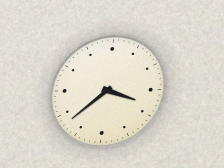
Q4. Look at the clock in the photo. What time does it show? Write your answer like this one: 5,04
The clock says 3,38
